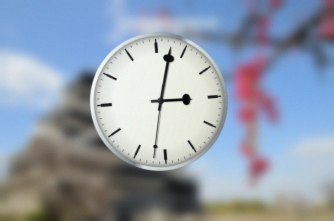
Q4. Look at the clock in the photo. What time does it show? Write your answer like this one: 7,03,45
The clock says 3,02,32
